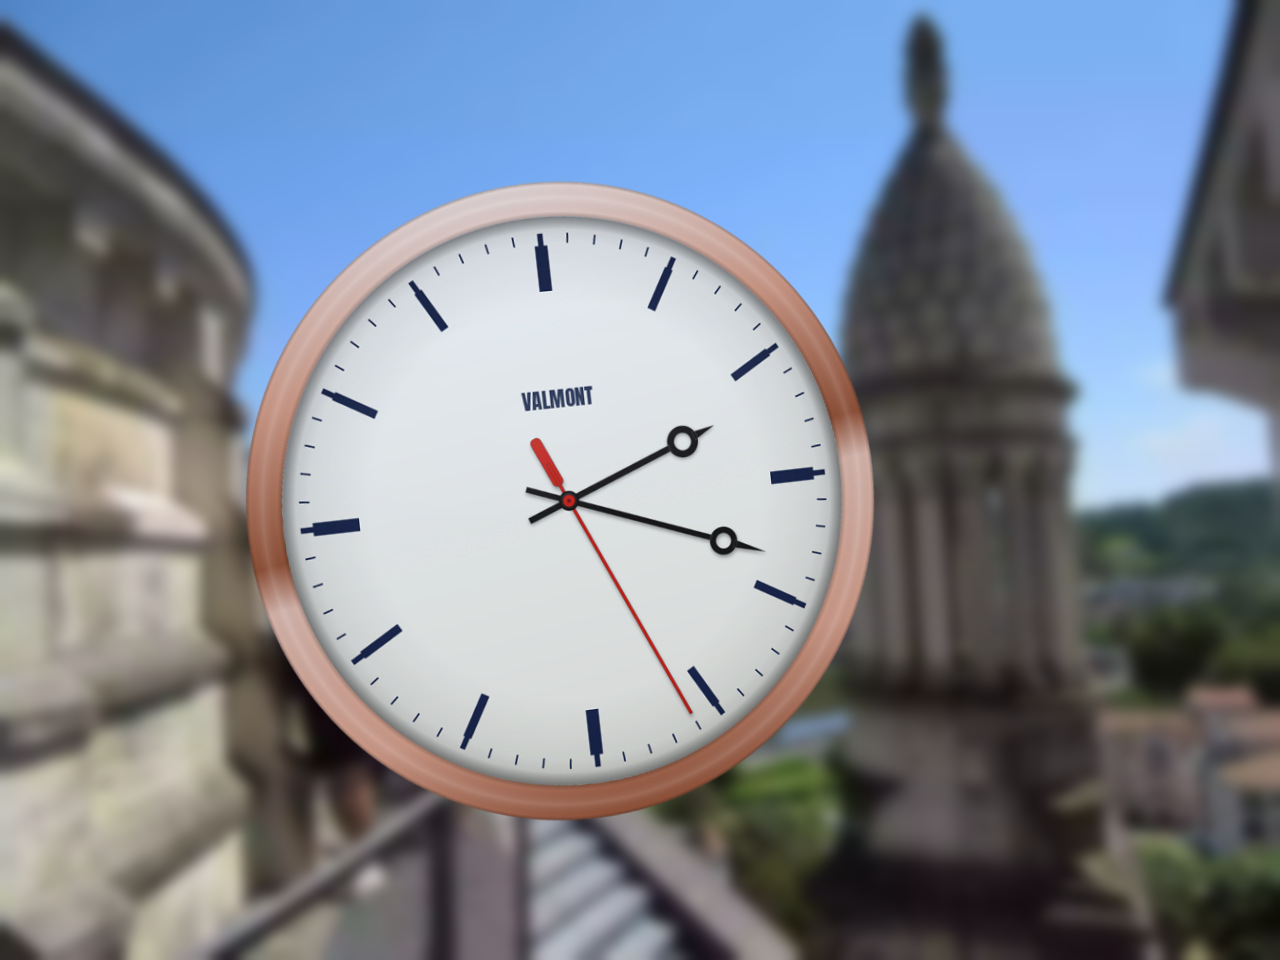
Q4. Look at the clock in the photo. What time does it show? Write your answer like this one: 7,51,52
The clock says 2,18,26
